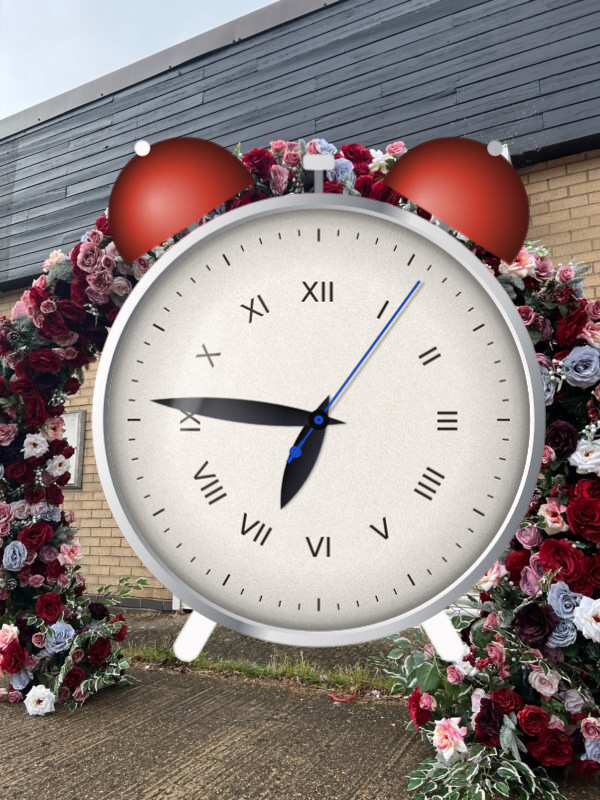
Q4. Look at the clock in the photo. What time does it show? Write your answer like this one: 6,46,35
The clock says 6,46,06
